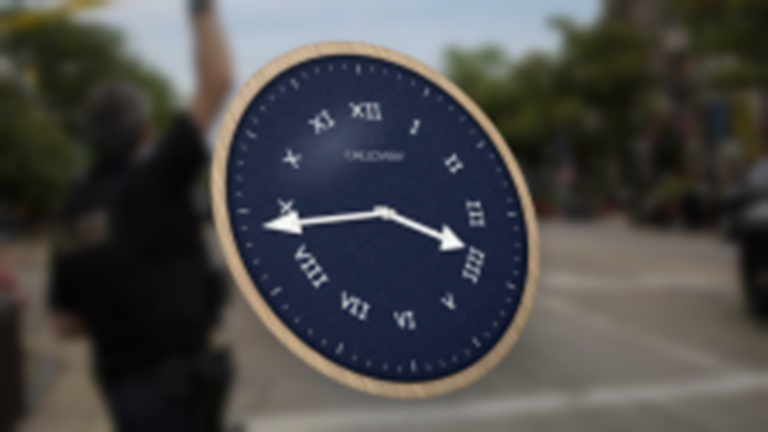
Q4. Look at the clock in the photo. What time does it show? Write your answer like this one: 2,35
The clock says 3,44
